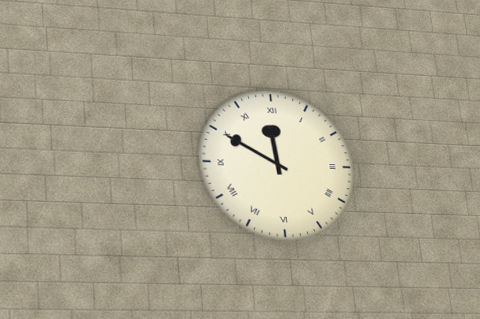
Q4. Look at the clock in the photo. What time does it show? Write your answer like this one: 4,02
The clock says 11,50
